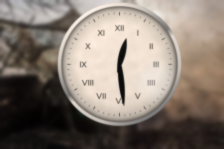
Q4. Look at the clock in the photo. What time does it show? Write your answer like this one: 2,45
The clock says 12,29
